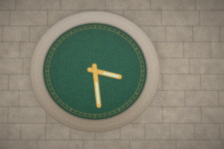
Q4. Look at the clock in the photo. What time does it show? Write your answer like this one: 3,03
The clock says 3,29
